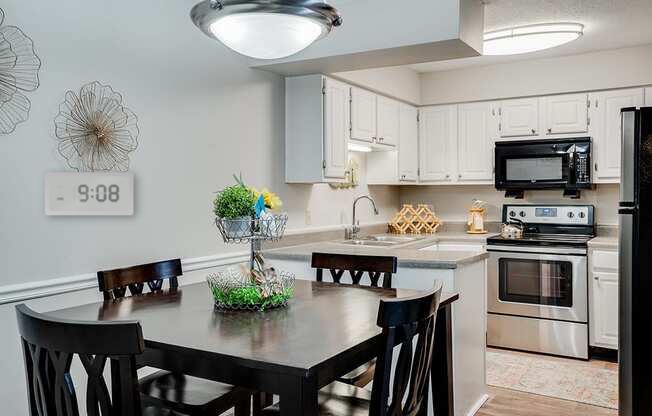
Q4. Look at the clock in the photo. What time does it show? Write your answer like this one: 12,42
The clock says 9,08
